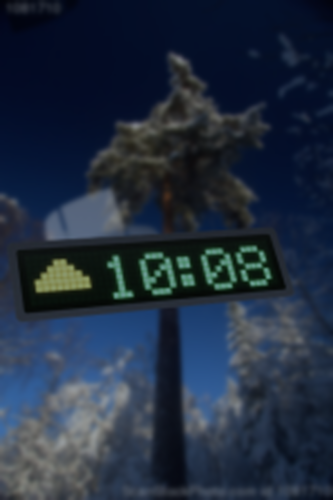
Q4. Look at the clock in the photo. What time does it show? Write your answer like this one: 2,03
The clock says 10,08
